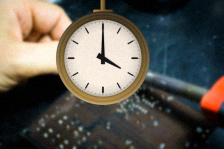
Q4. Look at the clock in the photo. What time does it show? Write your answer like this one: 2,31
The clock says 4,00
